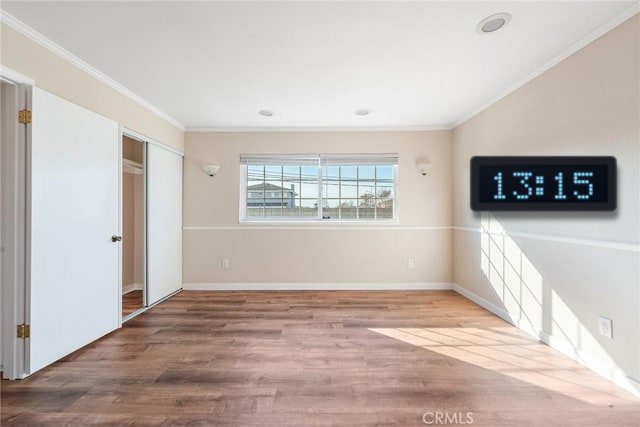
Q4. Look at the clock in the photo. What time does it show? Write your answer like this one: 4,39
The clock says 13,15
